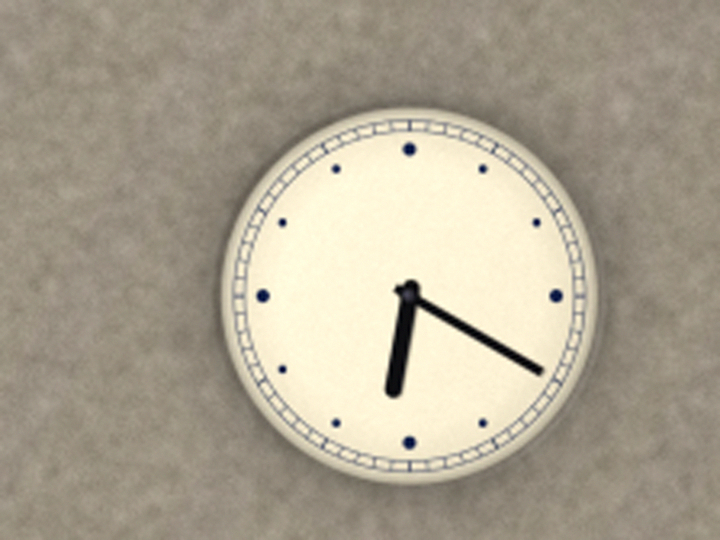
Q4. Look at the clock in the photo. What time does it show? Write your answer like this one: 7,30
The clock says 6,20
